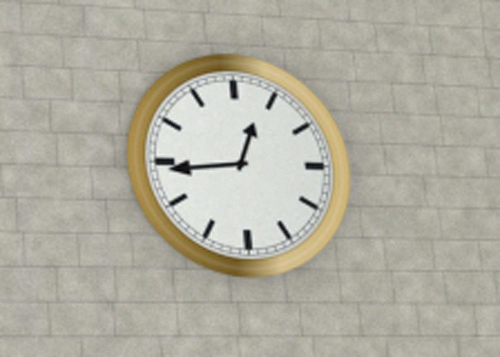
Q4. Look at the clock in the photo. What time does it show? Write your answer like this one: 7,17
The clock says 12,44
